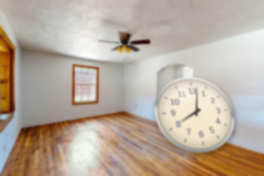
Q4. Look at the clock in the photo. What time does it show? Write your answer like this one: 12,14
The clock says 8,02
